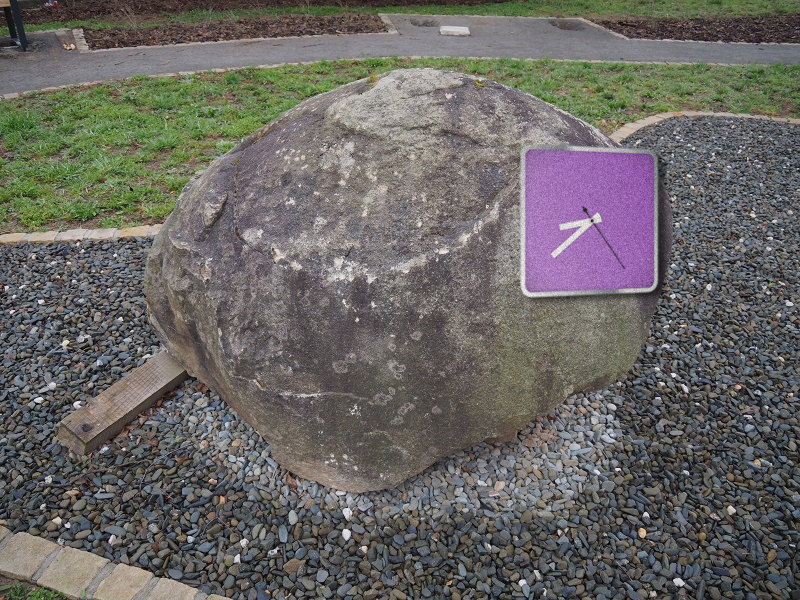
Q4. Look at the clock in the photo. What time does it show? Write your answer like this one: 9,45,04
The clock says 8,38,24
